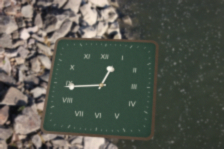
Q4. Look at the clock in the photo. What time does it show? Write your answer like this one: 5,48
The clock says 12,44
